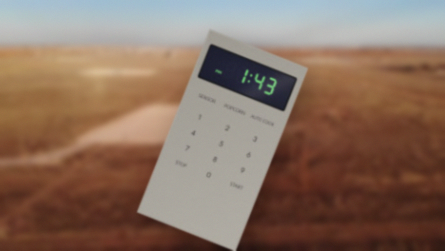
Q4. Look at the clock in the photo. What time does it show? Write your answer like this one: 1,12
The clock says 1,43
